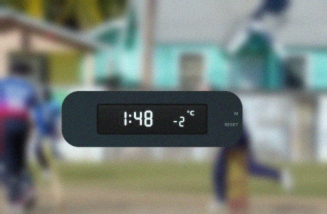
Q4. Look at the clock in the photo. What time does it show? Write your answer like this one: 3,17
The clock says 1,48
